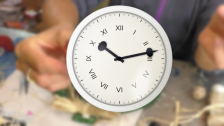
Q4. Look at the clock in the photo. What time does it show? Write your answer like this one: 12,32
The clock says 10,13
